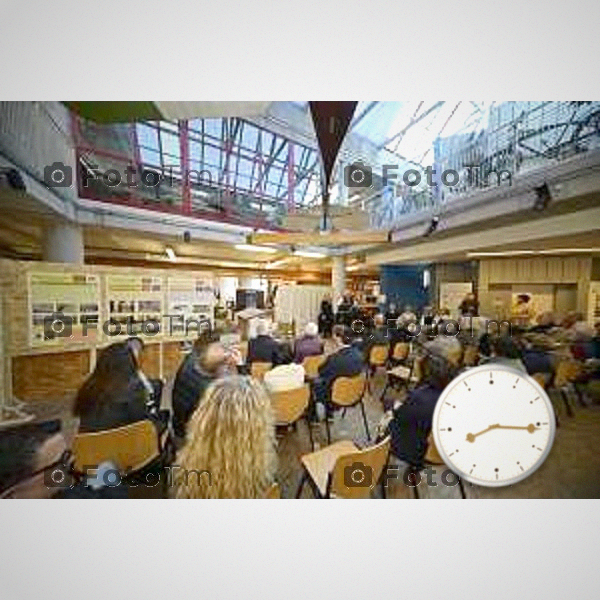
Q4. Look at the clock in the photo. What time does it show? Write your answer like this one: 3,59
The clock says 8,16
